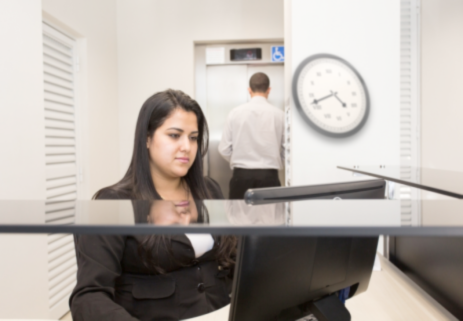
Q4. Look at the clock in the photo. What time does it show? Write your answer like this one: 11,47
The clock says 4,42
